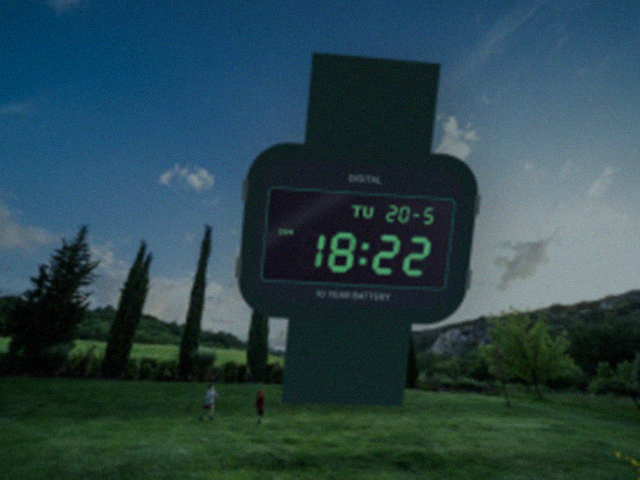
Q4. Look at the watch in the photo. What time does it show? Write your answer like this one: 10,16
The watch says 18,22
